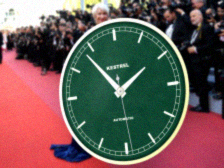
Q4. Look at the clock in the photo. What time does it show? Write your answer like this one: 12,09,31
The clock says 1,53,29
